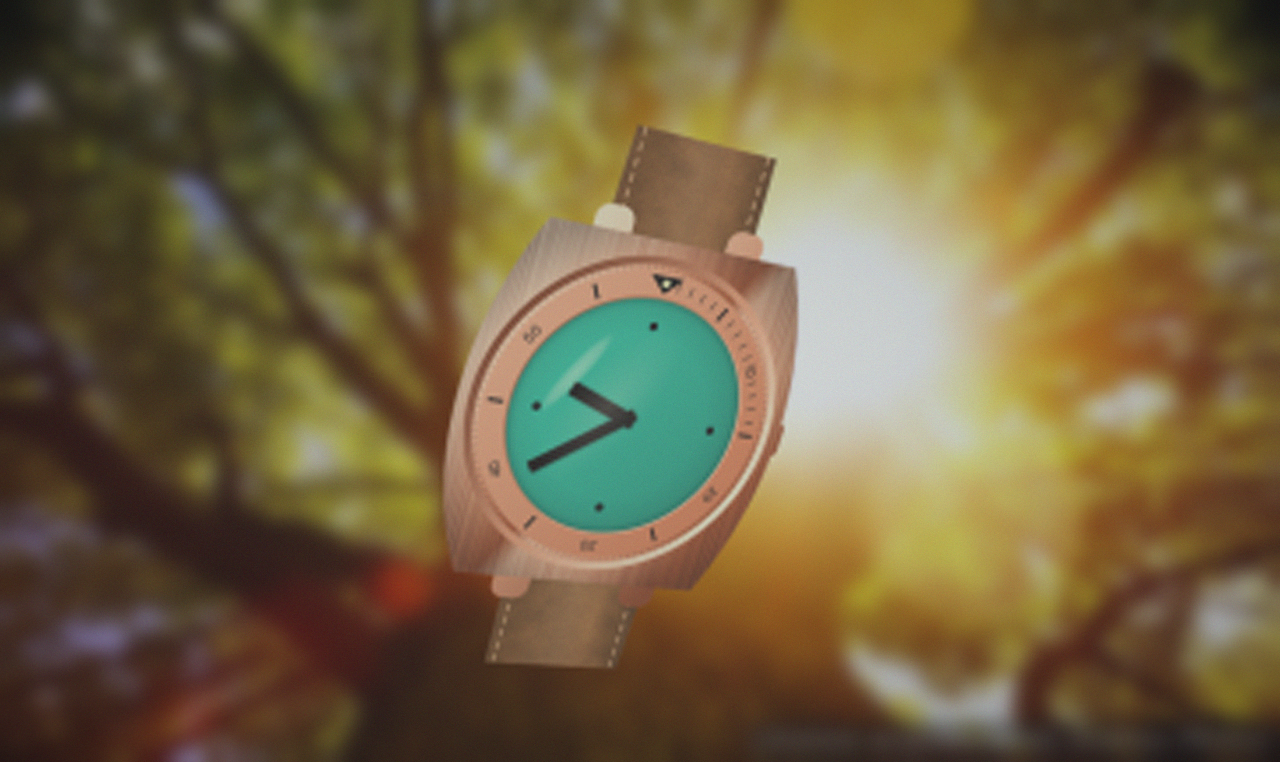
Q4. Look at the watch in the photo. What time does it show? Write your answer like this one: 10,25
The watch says 9,39
